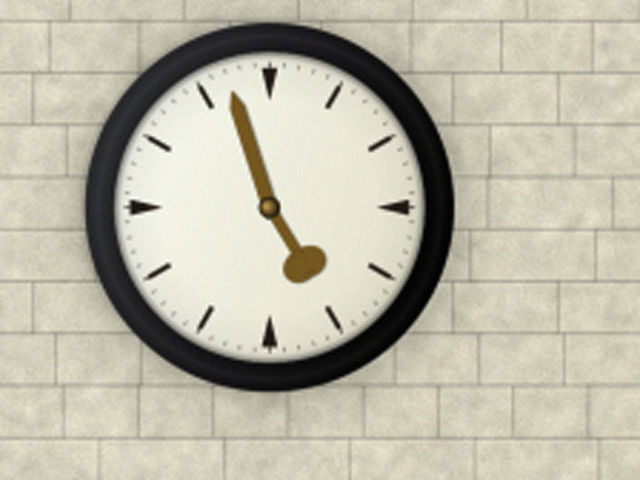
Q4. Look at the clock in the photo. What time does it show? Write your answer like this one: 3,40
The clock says 4,57
